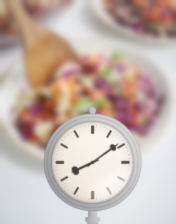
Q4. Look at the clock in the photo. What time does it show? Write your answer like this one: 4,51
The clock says 8,09
